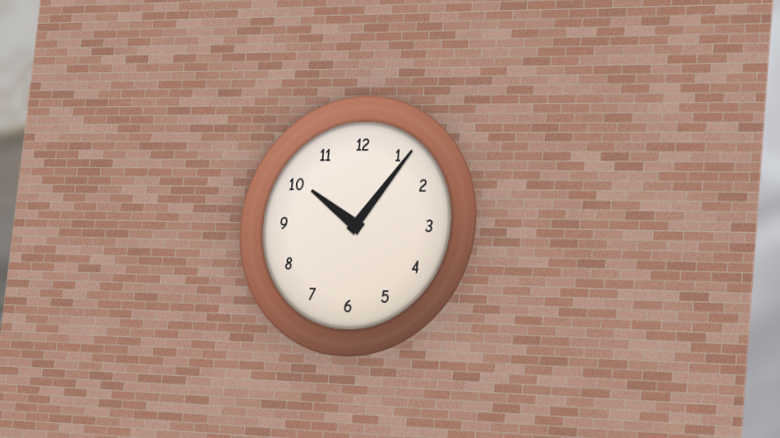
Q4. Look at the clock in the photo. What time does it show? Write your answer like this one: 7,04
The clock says 10,06
